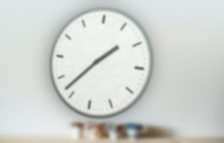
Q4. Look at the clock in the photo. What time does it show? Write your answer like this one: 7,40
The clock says 1,37
